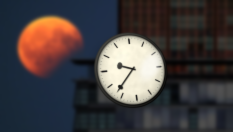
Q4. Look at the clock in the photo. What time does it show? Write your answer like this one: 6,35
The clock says 9,37
